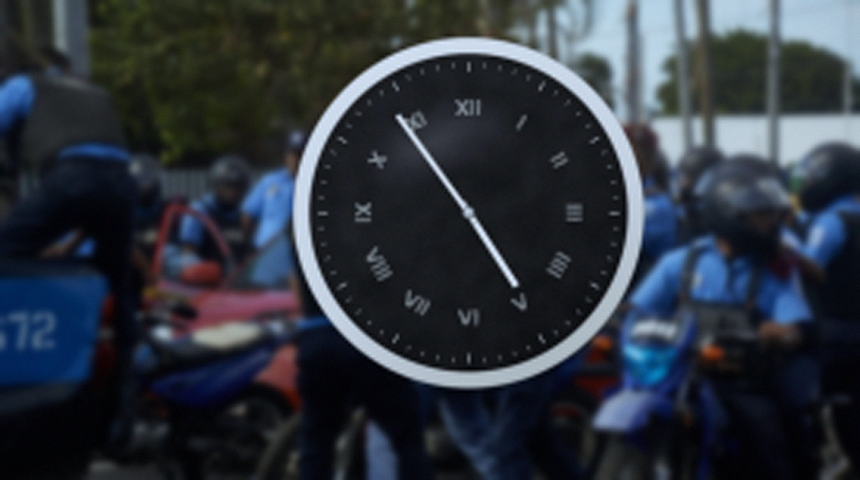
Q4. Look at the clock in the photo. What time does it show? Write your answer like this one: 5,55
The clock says 4,54
